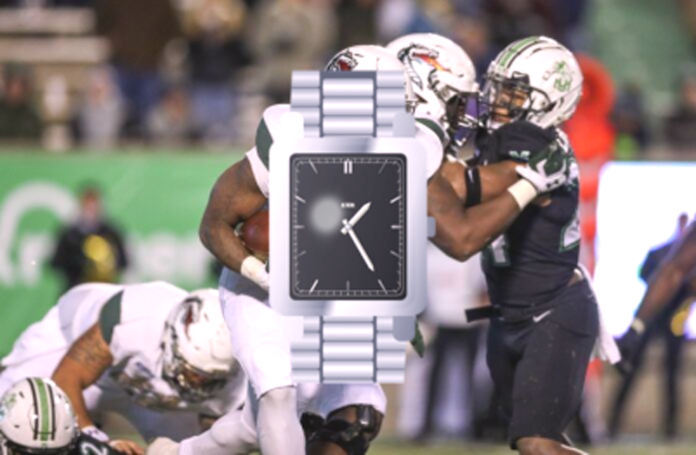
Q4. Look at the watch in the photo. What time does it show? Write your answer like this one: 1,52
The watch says 1,25
